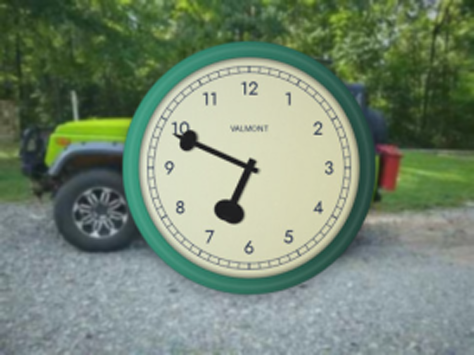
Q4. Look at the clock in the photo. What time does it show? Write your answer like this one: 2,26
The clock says 6,49
